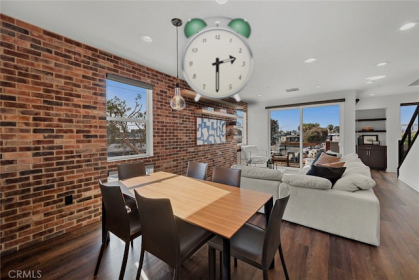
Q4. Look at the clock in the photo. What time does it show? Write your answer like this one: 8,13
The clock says 2,30
